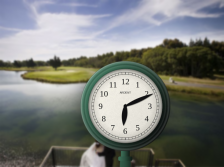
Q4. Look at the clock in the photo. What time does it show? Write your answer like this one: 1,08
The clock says 6,11
